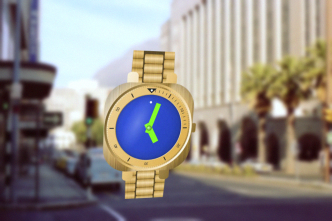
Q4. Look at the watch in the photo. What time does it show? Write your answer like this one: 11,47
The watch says 5,03
